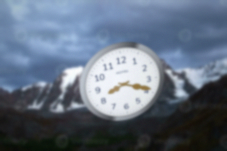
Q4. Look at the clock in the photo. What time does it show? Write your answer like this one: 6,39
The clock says 8,19
